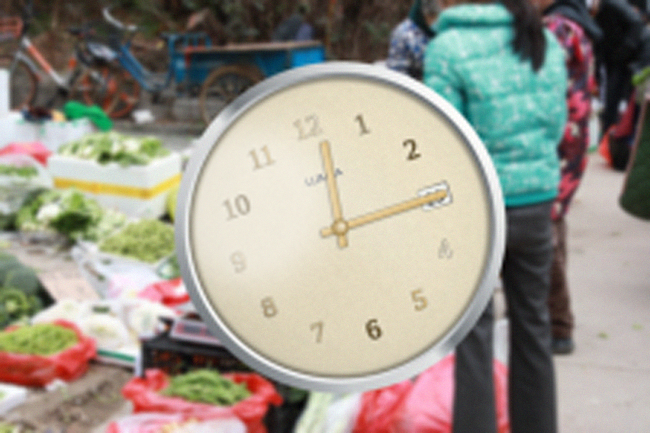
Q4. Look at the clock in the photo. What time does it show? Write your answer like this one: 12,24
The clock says 12,15
